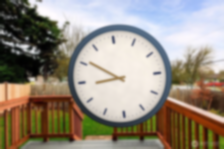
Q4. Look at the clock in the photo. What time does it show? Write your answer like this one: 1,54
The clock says 8,51
